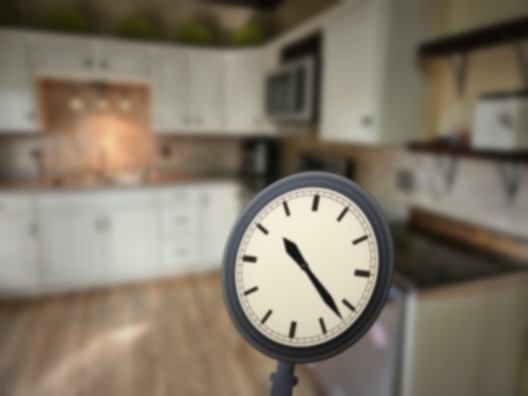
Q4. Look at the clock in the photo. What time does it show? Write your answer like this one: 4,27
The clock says 10,22
